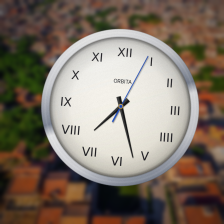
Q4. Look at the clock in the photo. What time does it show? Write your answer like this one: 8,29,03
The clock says 7,27,04
